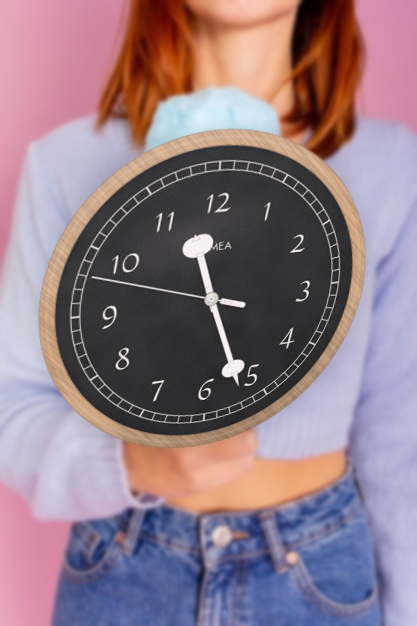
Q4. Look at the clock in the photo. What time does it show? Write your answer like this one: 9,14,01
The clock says 11,26,48
